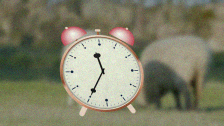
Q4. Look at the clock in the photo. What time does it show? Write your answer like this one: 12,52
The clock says 11,35
